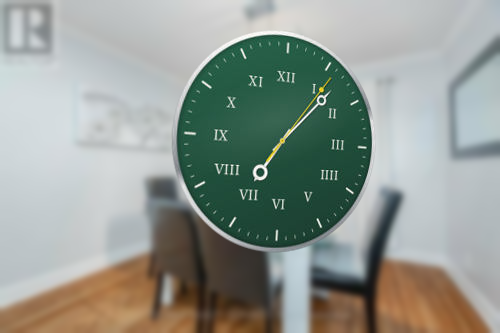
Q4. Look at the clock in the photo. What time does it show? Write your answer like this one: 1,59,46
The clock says 7,07,06
